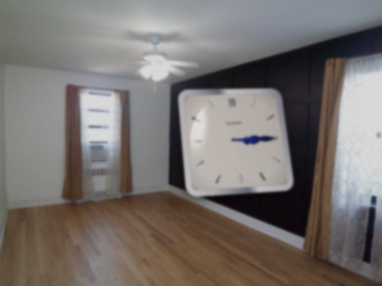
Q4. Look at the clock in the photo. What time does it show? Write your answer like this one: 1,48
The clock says 3,15
